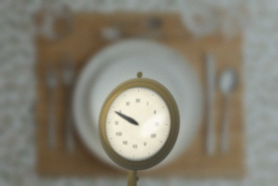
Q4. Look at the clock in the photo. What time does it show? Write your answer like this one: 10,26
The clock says 9,49
